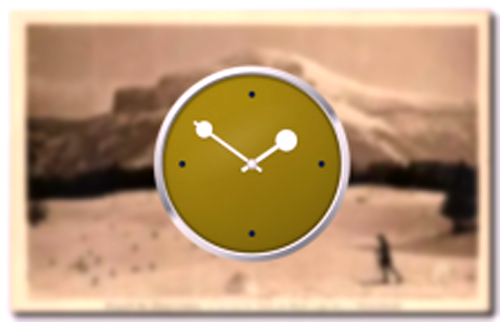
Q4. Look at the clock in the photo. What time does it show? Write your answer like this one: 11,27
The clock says 1,51
